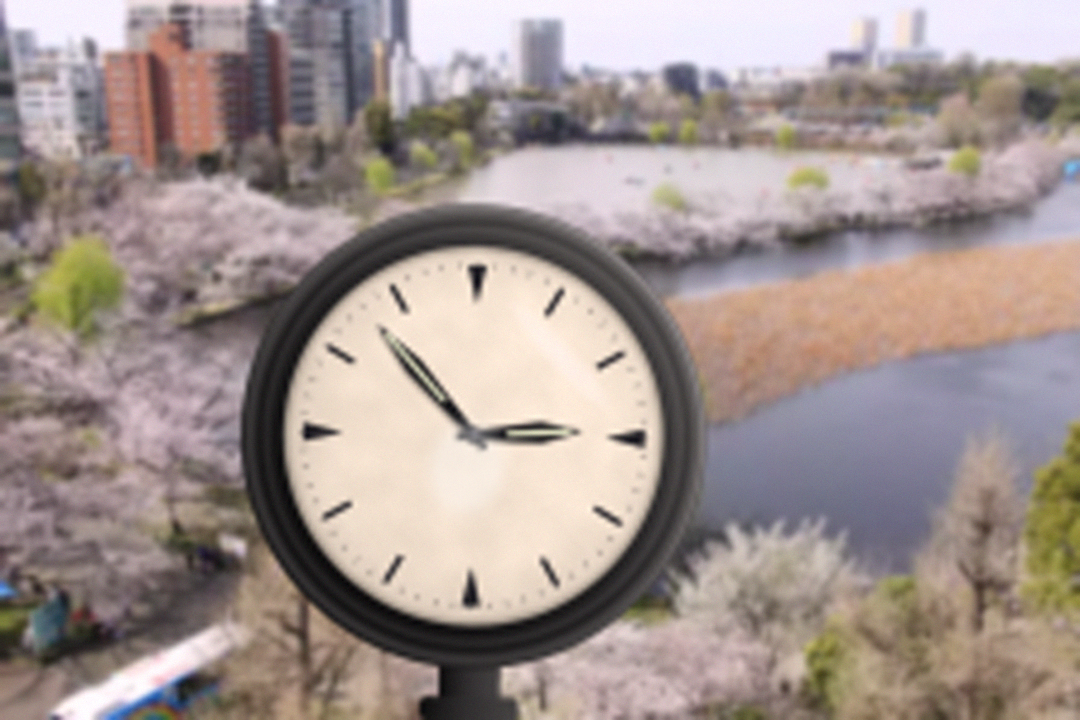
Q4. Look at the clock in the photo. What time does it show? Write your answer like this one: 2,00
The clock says 2,53
